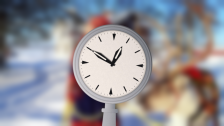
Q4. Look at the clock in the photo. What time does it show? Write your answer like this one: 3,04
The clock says 12,50
